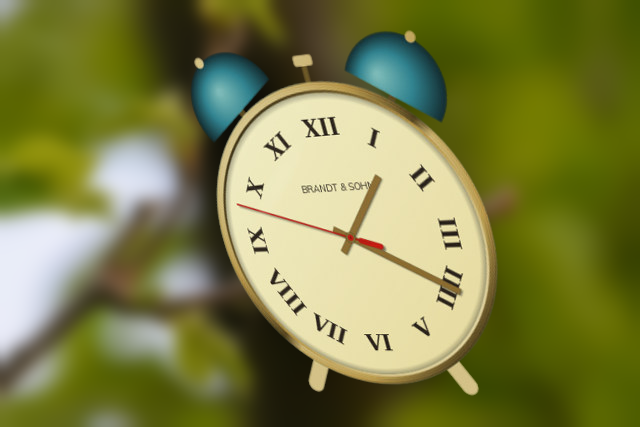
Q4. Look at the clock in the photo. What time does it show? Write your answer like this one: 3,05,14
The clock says 1,19,48
